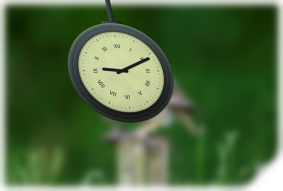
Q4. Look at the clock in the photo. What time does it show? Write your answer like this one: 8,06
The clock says 9,11
